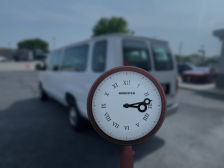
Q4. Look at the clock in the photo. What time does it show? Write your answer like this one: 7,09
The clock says 3,13
